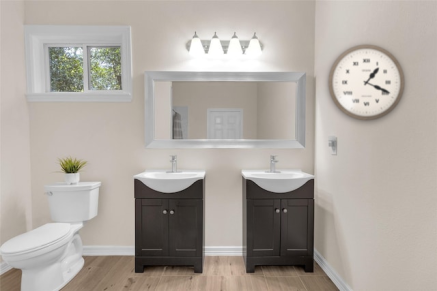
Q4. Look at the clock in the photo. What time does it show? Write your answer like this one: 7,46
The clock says 1,19
